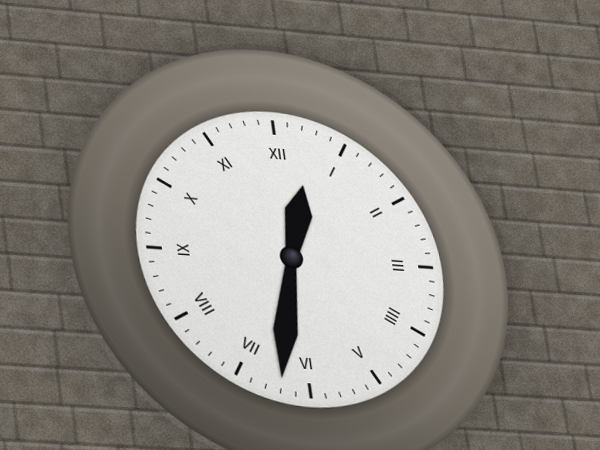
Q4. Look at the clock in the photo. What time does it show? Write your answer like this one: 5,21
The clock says 12,32
